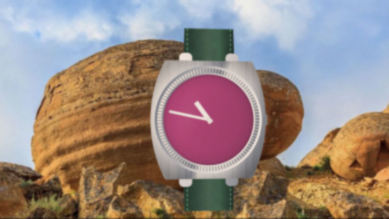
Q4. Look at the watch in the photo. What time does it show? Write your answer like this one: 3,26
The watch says 10,47
